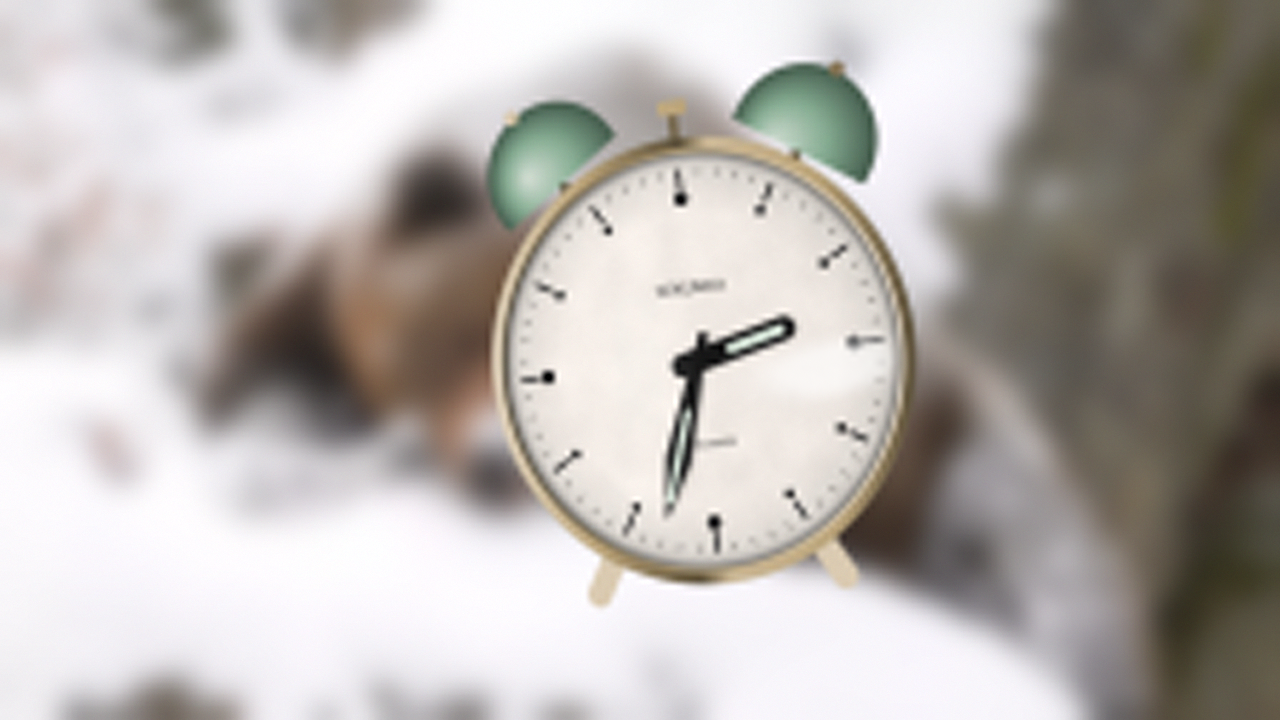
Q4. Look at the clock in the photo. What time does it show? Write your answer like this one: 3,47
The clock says 2,33
